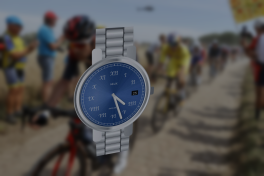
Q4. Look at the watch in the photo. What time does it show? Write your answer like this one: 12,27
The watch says 4,27
